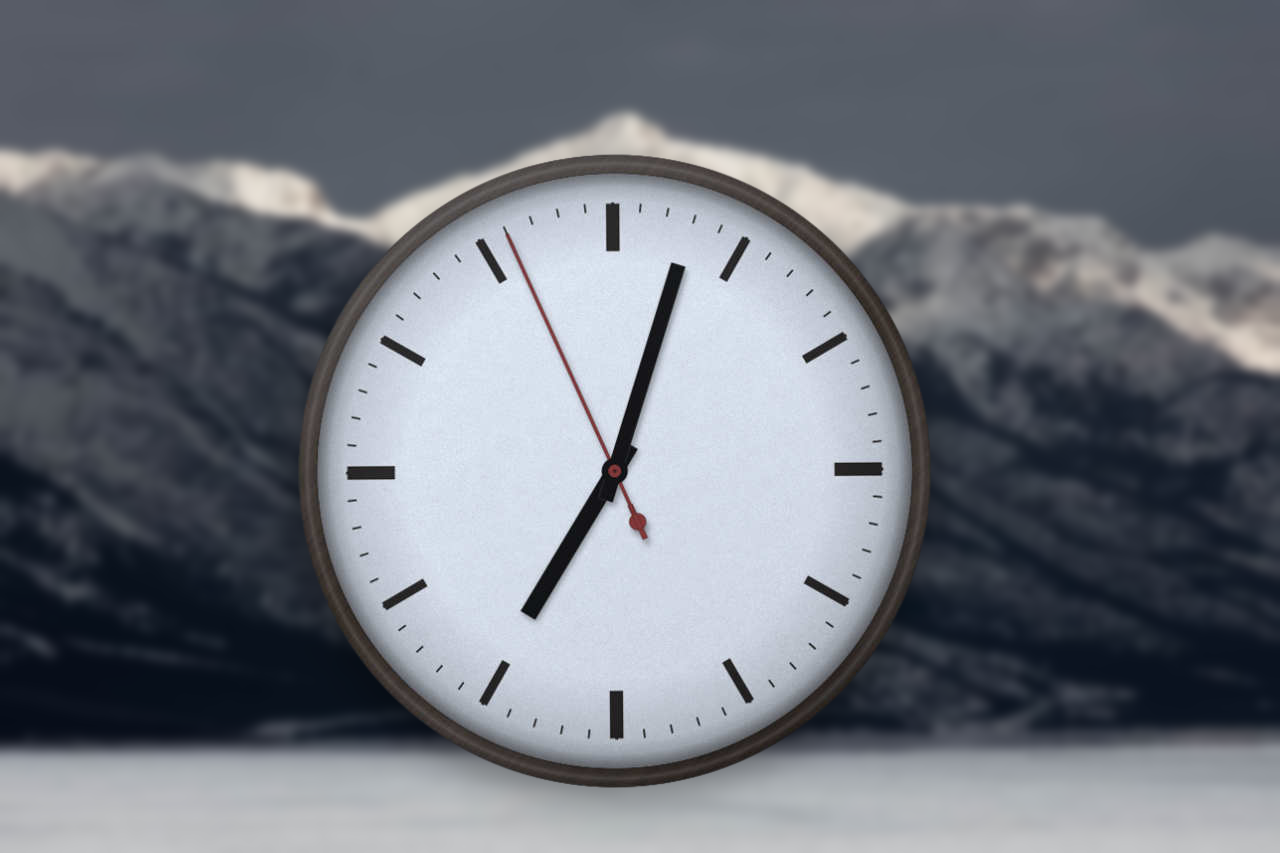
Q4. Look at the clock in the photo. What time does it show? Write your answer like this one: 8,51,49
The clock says 7,02,56
